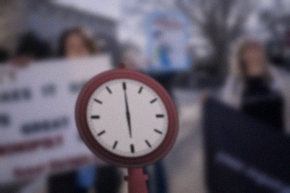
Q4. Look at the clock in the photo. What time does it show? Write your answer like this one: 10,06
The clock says 6,00
